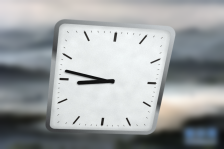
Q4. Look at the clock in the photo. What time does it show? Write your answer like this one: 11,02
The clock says 8,47
